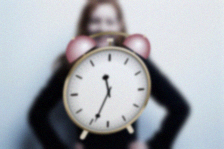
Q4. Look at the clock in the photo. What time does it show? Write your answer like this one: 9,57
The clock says 11,34
